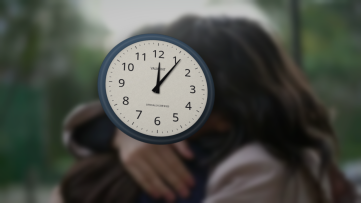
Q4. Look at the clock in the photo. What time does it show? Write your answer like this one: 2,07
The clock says 12,06
